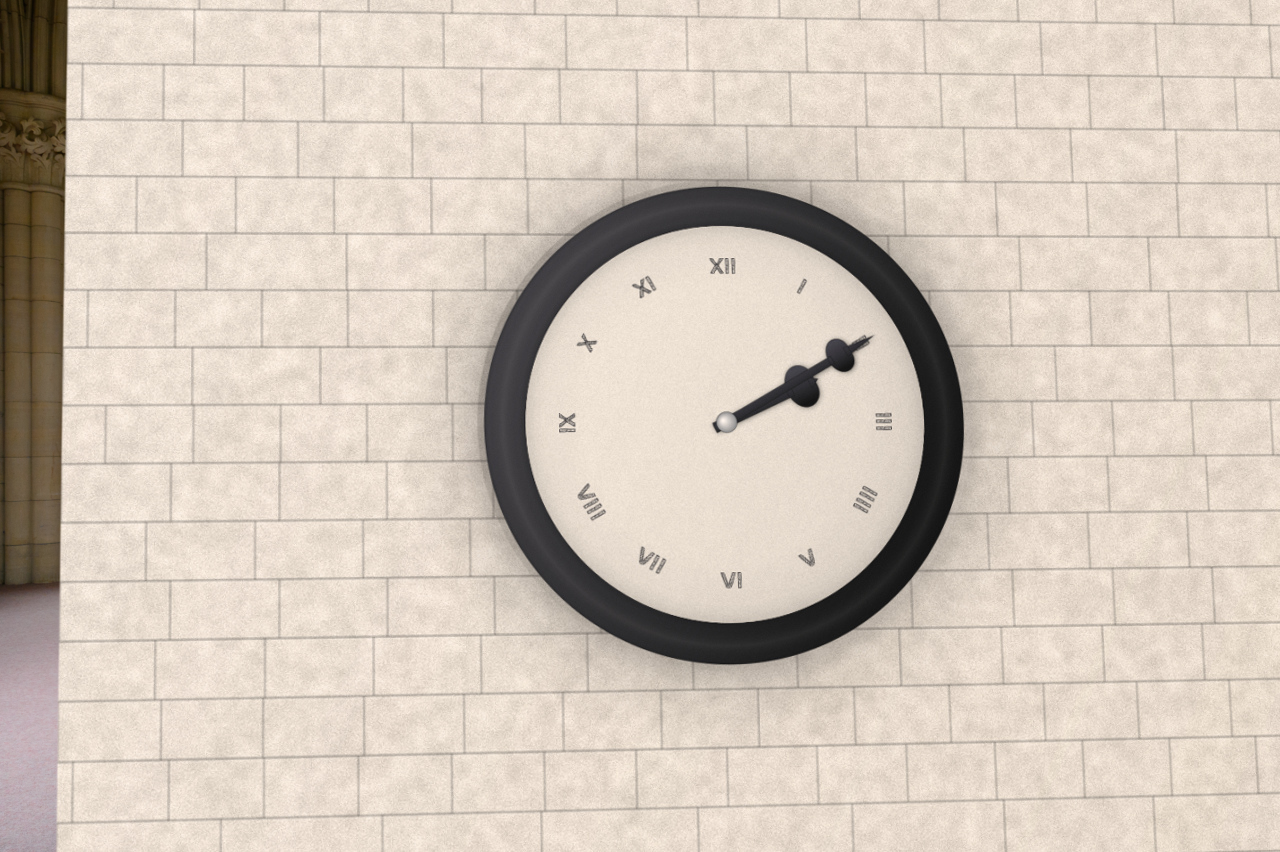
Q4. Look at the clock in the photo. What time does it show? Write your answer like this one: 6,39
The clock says 2,10
